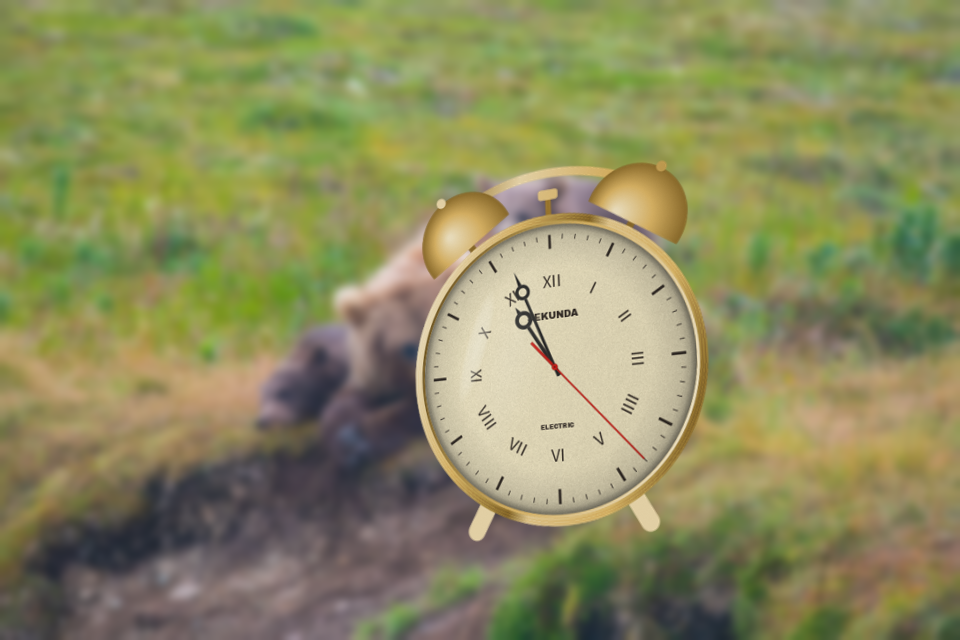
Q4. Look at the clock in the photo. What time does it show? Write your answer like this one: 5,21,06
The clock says 10,56,23
